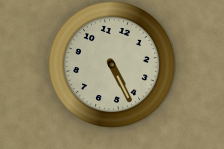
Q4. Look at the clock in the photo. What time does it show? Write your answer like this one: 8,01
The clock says 4,22
